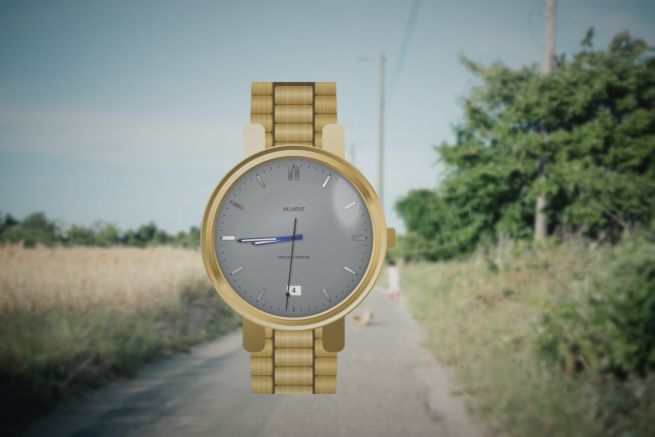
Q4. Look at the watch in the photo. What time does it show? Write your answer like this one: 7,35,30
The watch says 8,44,31
